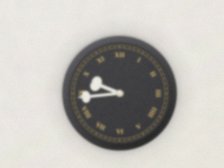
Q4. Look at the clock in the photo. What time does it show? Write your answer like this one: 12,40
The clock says 9,44
